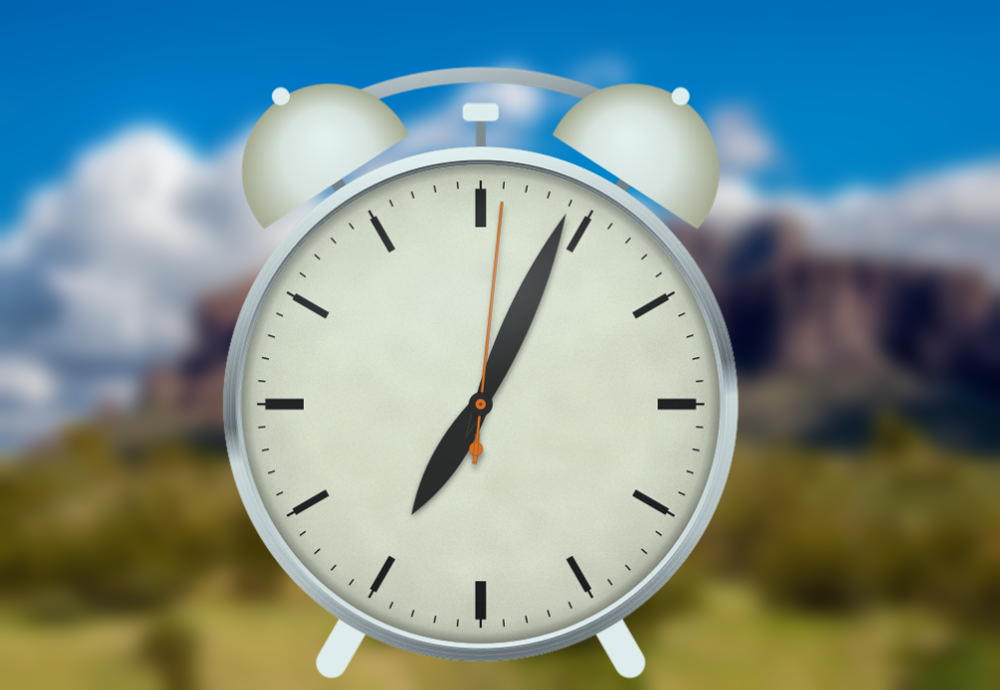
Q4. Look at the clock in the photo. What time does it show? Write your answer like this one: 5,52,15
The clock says 7,04,01
